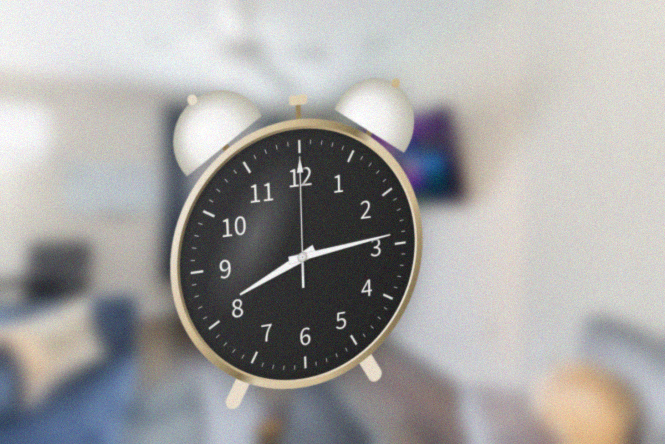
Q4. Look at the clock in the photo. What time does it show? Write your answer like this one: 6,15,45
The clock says 8,14,00
